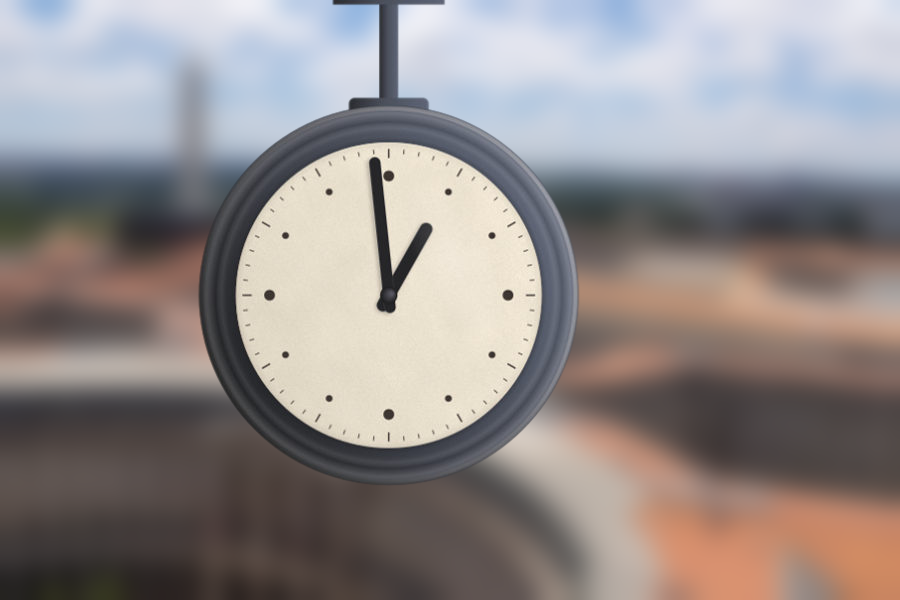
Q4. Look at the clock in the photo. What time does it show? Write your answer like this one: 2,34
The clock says 12,59
